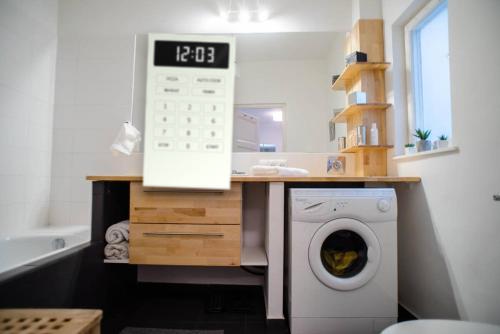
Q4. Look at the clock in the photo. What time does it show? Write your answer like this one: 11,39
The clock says 12,03
